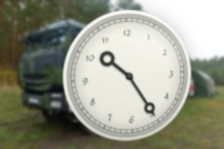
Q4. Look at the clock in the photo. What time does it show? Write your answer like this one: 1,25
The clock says 10,25
